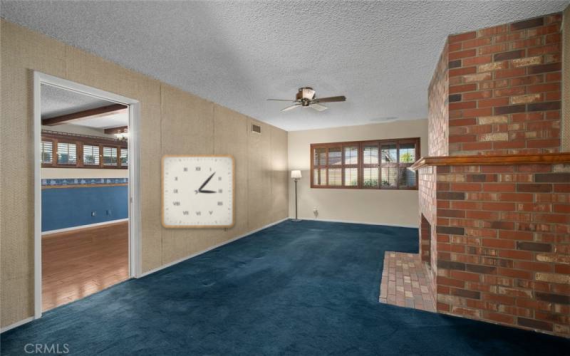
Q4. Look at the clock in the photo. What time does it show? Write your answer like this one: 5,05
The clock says 3,07
